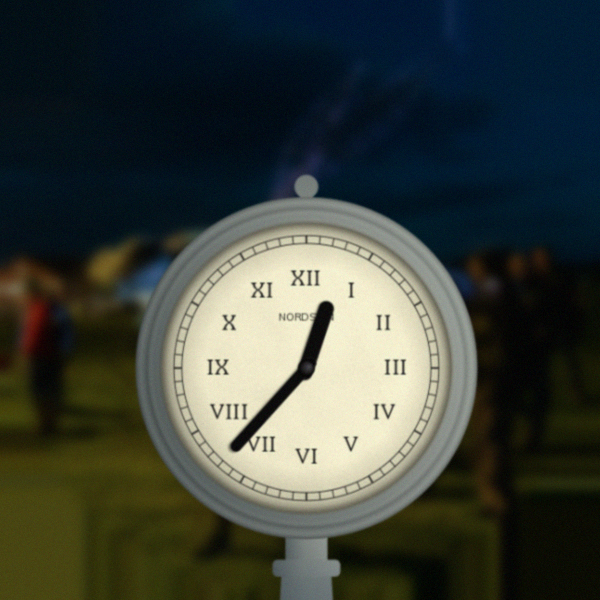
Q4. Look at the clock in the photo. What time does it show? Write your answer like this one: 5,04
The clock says 12,37
